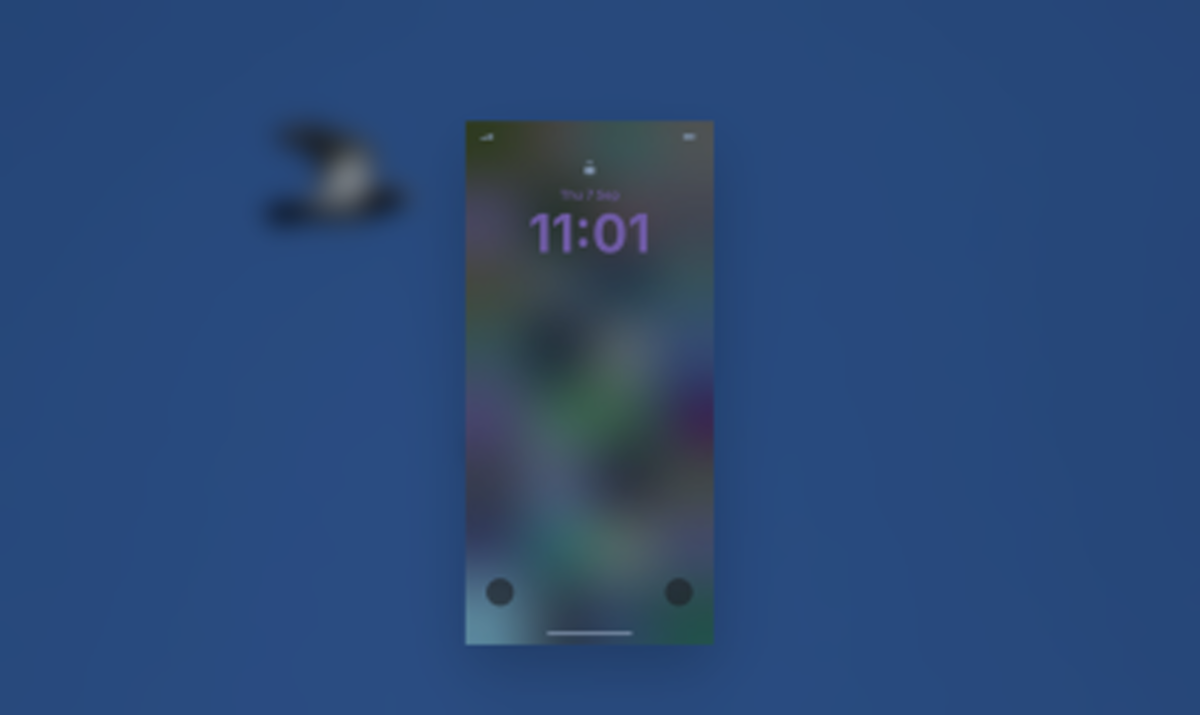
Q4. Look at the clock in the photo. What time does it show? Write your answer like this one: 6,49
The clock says 11,01
